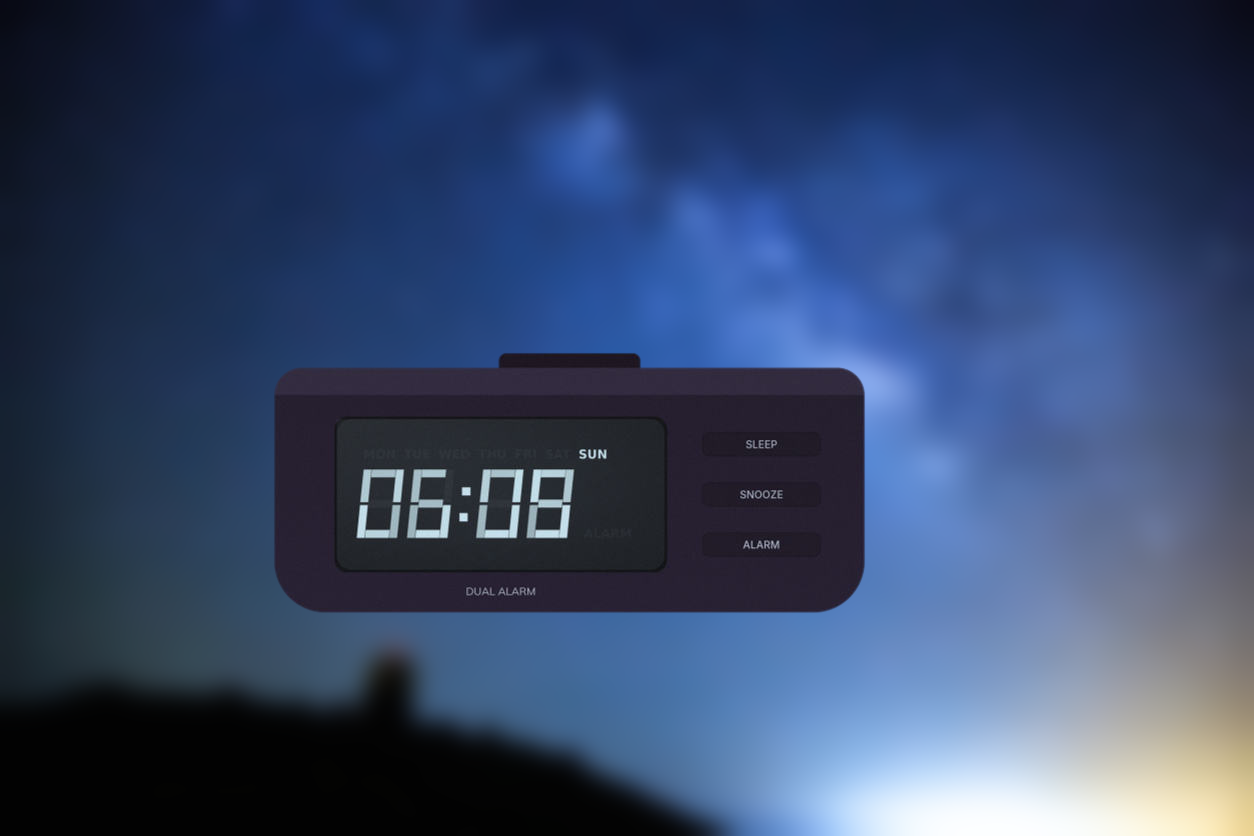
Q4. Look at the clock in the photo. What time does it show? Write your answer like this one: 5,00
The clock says 6,08
